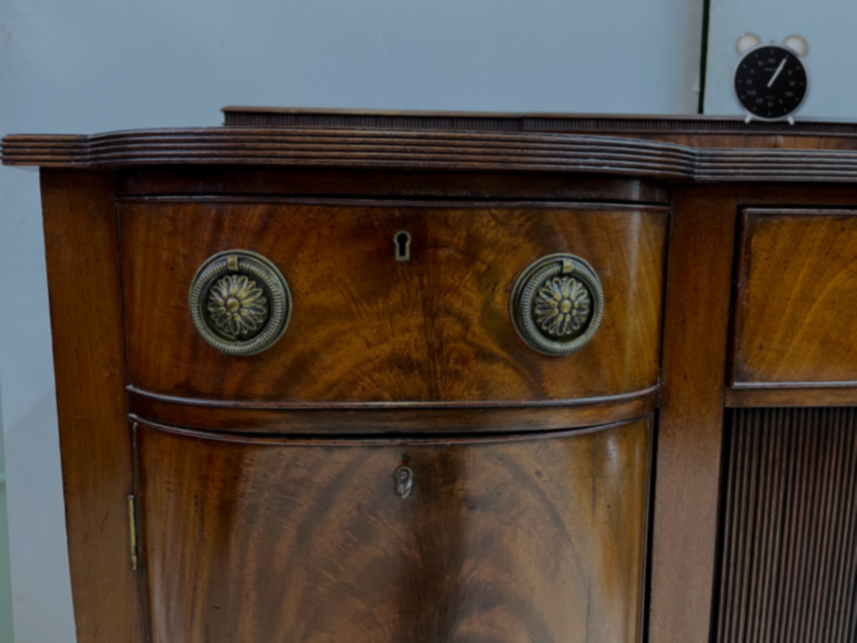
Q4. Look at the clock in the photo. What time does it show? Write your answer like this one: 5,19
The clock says 1,05
